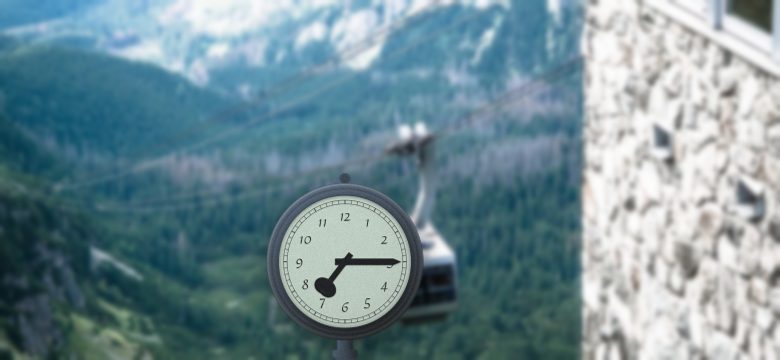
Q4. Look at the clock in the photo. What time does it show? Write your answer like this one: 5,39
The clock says 7,15
